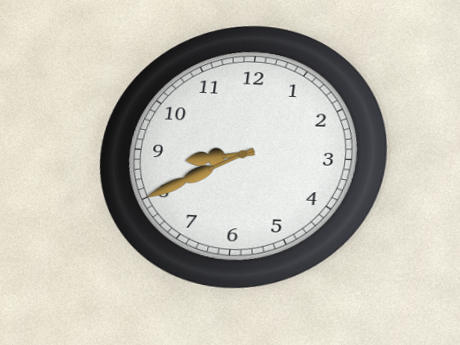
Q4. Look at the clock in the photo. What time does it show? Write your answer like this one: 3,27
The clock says 8,40
